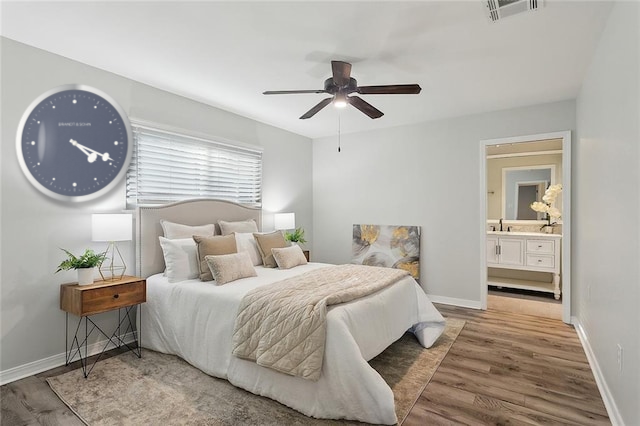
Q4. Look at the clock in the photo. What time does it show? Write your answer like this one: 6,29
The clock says 4,19
